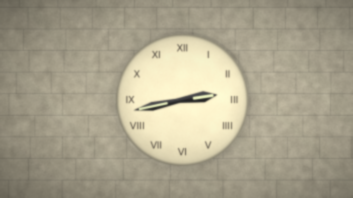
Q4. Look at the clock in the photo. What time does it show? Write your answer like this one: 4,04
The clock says 2,43
